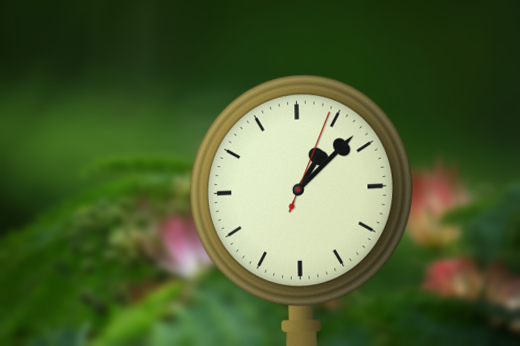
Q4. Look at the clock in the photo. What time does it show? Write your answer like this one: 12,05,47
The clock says 1,08,04
